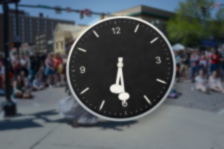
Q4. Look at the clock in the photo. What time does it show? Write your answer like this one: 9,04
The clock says 6,30
